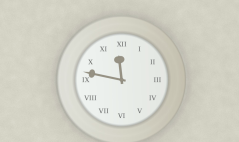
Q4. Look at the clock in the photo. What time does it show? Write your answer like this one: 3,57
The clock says 11,47
